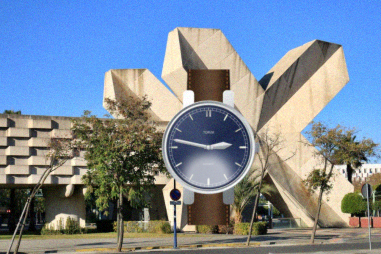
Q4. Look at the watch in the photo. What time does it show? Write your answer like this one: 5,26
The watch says 2,47
